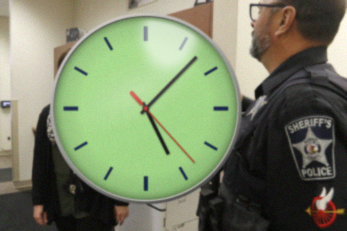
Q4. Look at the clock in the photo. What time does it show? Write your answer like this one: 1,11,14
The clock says 5,07,23
